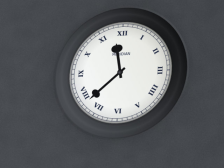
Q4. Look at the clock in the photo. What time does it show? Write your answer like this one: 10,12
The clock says 11,38
